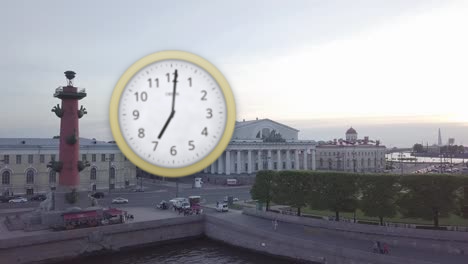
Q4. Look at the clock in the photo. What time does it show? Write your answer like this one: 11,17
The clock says 7,01
